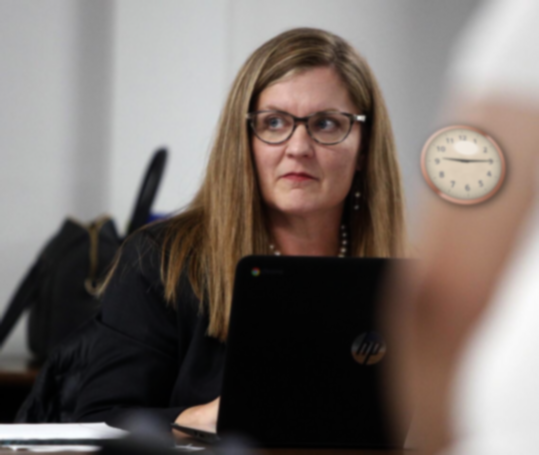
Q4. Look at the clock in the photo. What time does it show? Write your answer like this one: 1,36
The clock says 9,15
